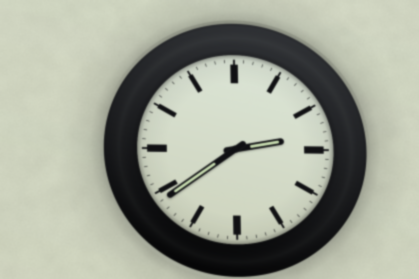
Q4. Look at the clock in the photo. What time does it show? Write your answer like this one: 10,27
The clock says 2,39
